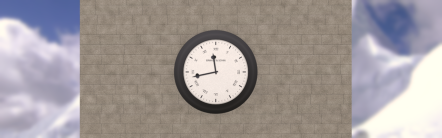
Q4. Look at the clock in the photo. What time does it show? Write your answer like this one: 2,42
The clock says 11,43
